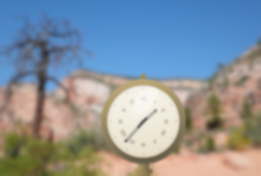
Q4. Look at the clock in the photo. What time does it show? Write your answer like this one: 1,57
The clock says 1,37
